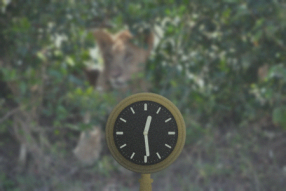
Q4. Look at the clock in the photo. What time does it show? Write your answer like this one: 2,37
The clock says 12,29
